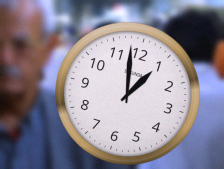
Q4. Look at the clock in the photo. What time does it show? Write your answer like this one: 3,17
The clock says 12,58
